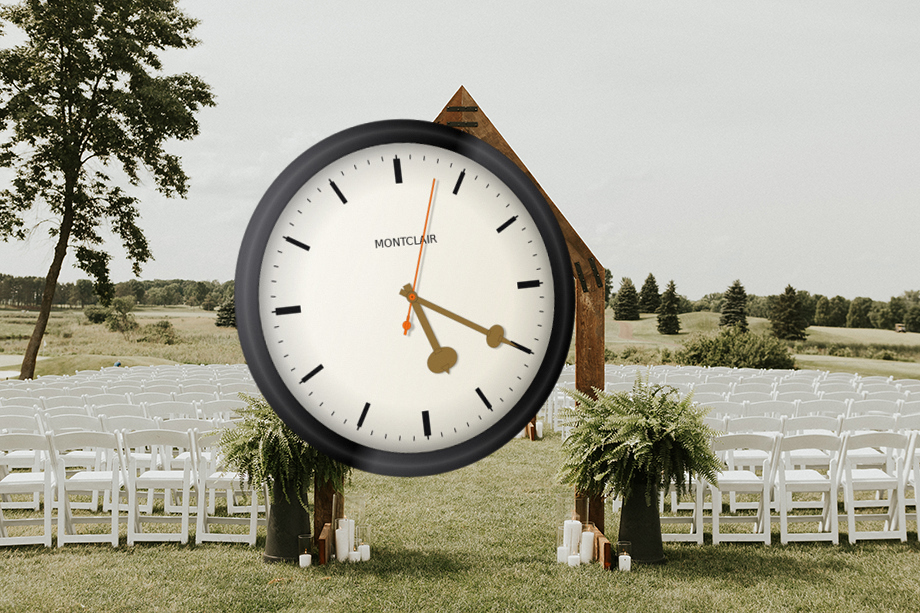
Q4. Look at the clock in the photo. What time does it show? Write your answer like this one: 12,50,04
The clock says 5,20,03
